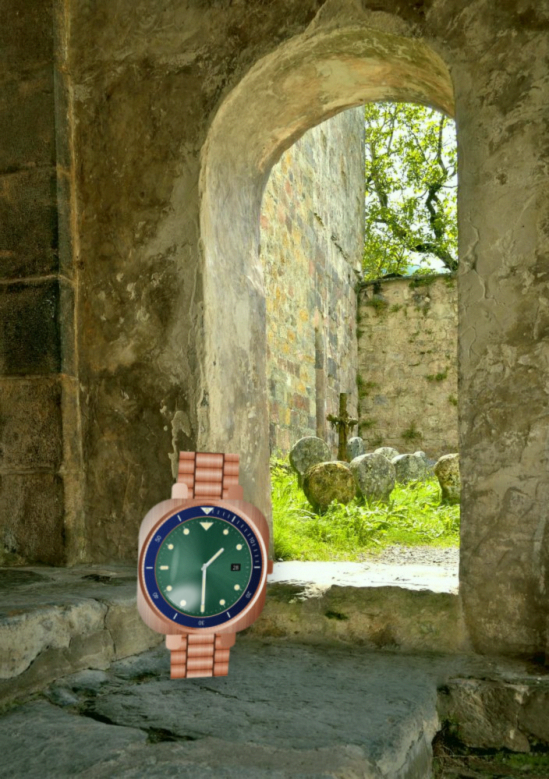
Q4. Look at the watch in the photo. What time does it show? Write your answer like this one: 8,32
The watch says 1,30
